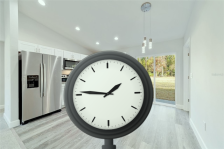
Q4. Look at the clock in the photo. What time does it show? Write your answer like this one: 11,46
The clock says 1,46
